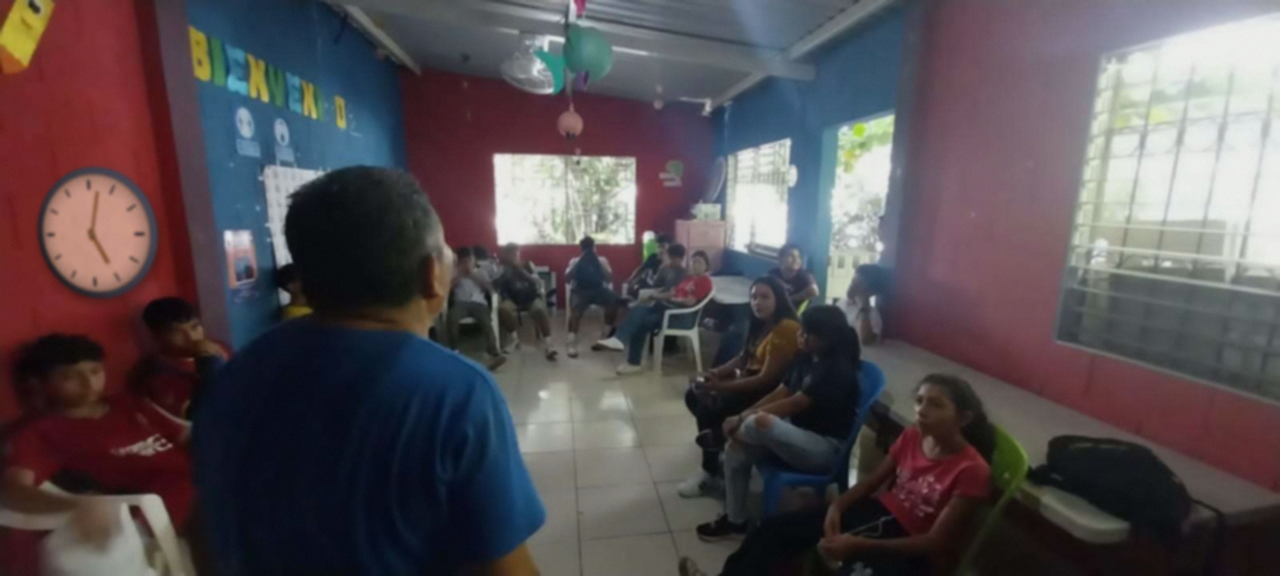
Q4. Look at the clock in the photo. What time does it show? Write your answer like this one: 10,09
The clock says 5,02
